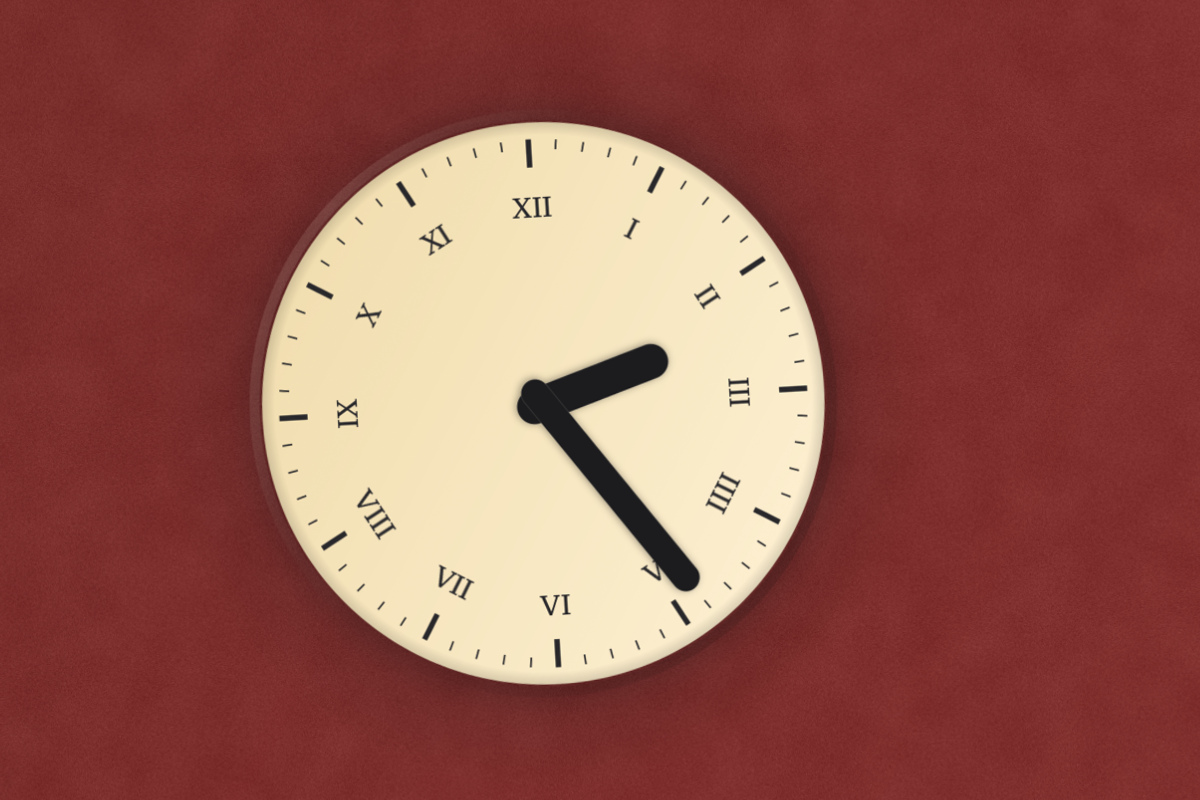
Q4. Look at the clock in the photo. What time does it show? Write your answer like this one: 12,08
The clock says 2,24
